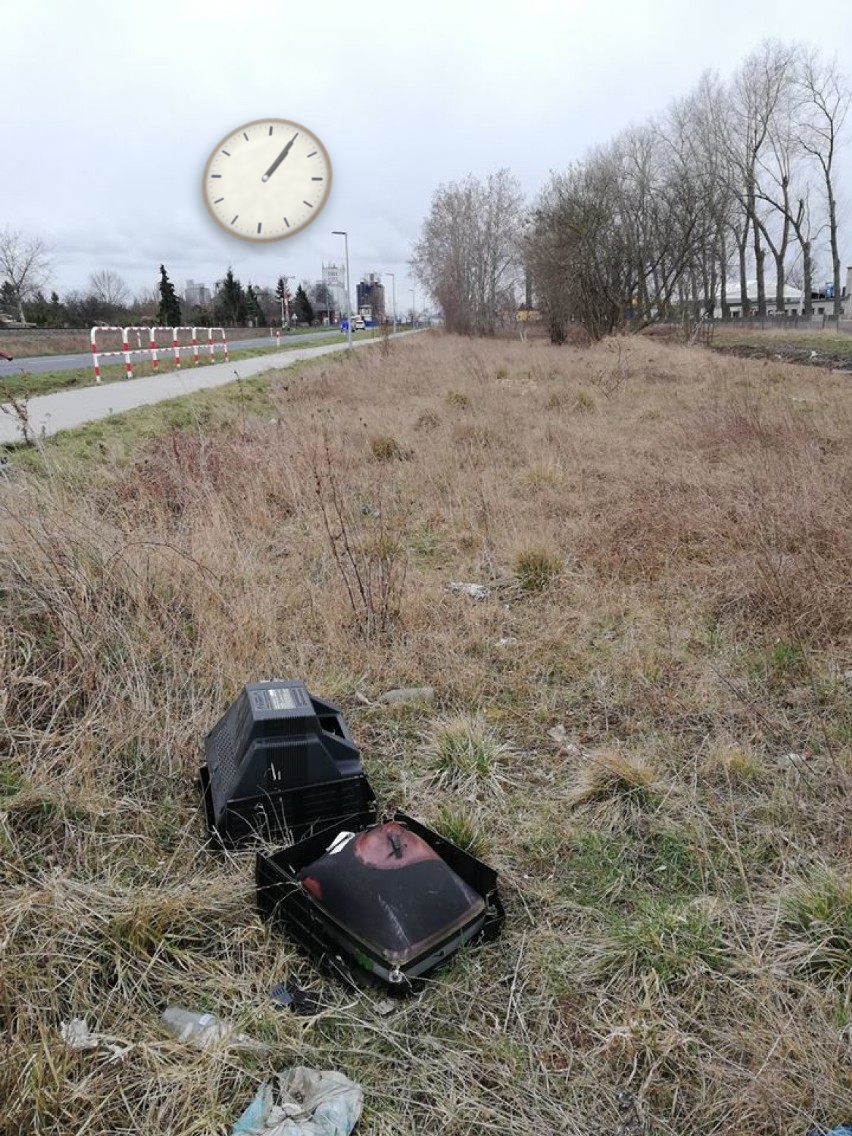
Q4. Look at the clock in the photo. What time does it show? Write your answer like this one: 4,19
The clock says 1,05
